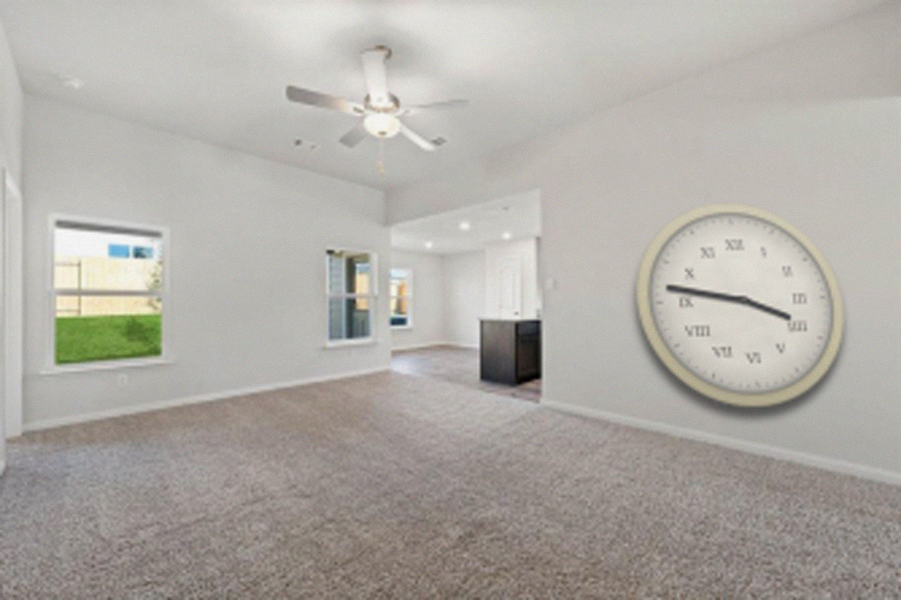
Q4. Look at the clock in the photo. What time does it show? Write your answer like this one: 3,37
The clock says 3,47
